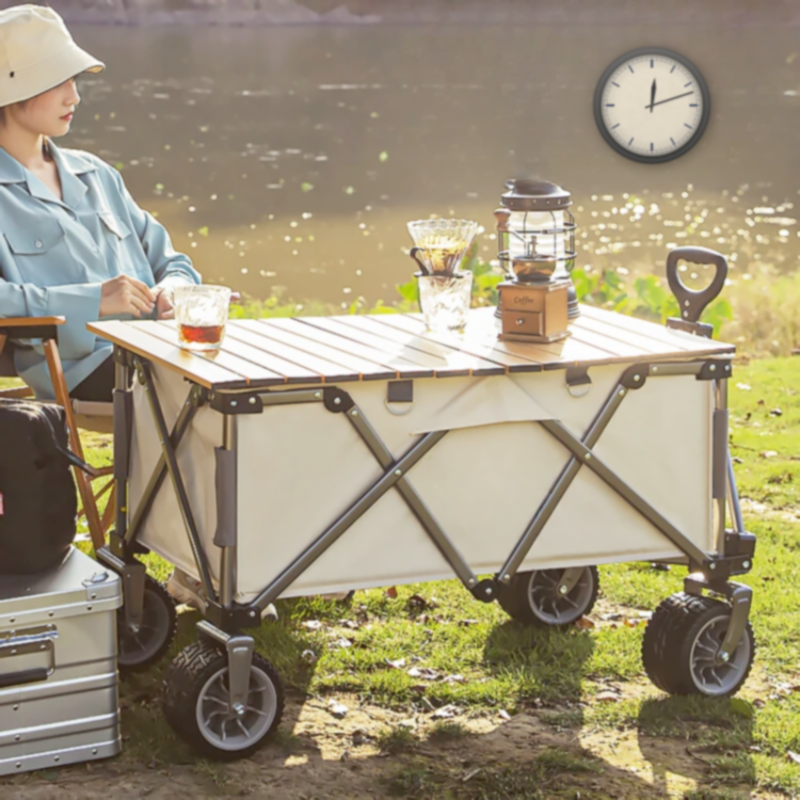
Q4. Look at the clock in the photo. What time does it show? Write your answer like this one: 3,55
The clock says 12,12
